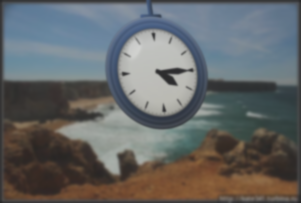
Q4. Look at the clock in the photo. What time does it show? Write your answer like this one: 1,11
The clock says 4,15
